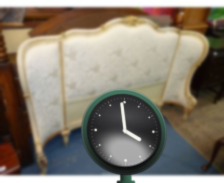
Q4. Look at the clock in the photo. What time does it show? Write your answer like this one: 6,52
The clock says 3,59
